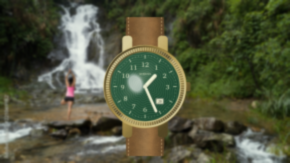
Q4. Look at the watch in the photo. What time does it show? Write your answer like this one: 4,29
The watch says 1,26
